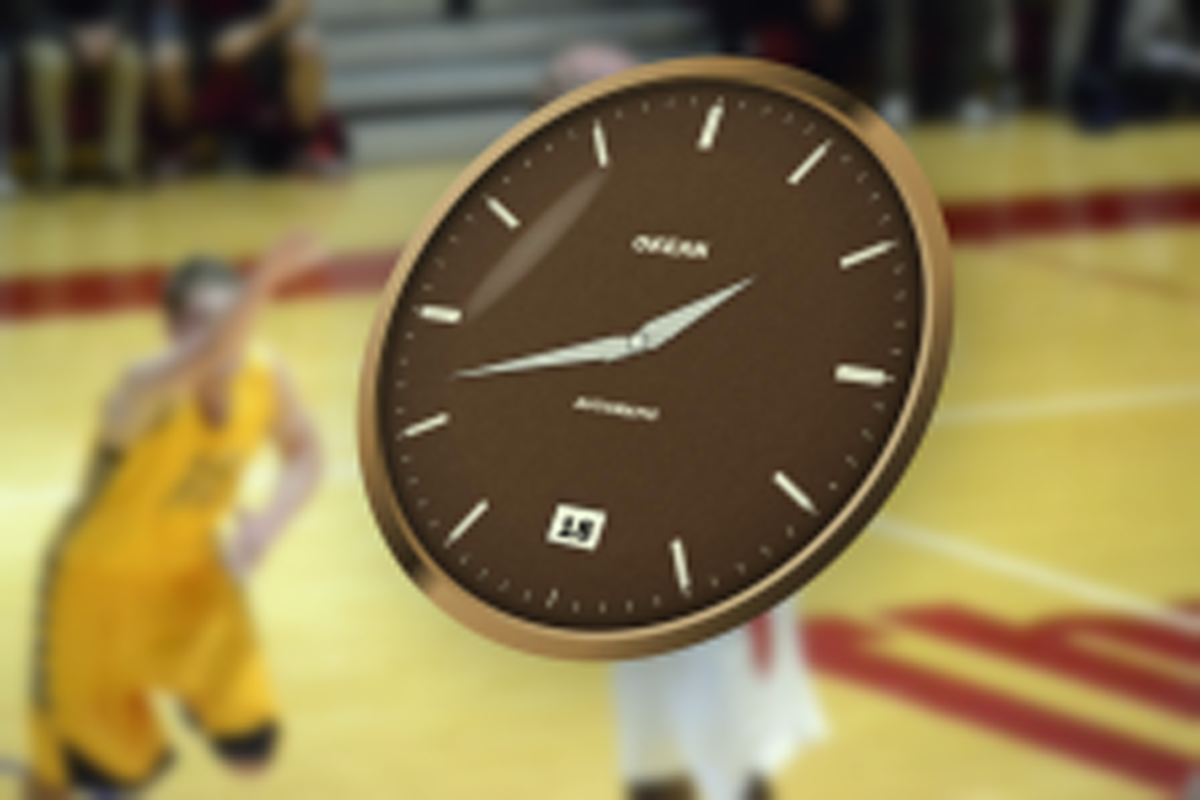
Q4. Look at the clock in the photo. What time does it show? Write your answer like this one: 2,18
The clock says 1,42
